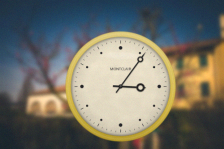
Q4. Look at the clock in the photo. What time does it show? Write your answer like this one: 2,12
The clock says 3,06
